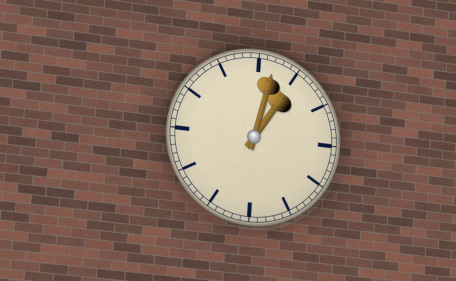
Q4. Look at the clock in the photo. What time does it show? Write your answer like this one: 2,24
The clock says 1,02
